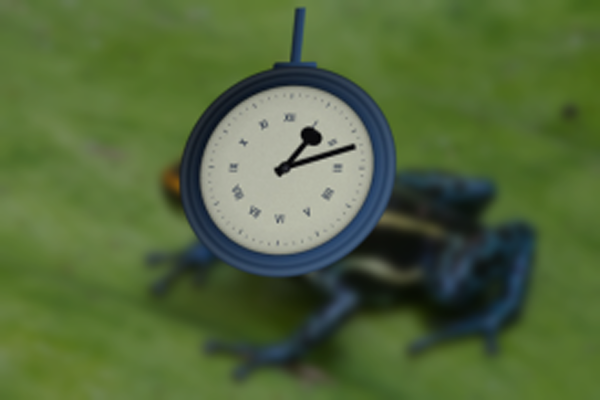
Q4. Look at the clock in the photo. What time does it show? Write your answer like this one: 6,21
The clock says 1,12
